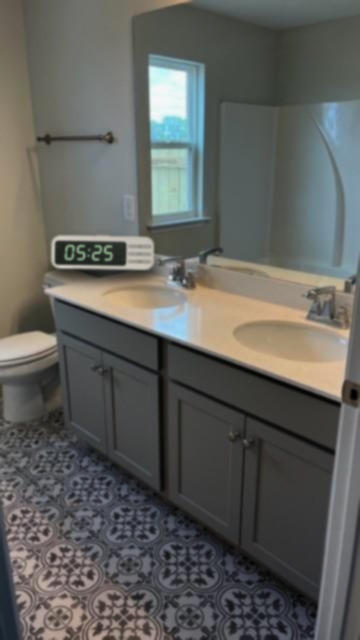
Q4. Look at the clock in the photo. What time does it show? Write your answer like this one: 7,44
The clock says 5,25
